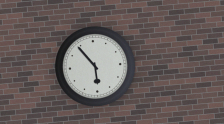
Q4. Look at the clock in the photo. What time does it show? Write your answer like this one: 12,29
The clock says 5,54
